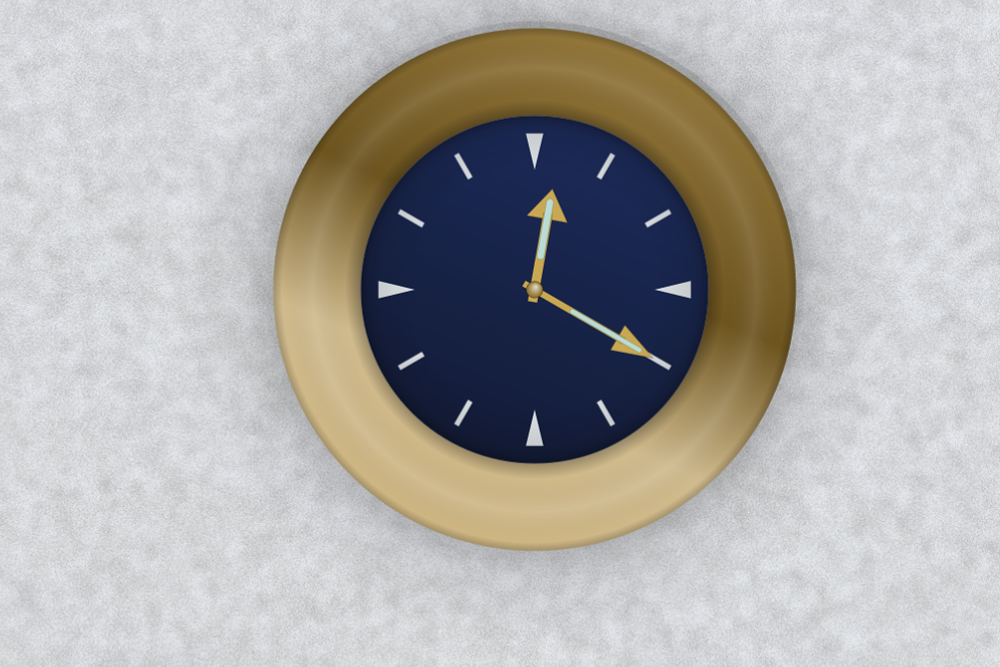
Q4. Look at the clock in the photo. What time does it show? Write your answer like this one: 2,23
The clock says 12,20
